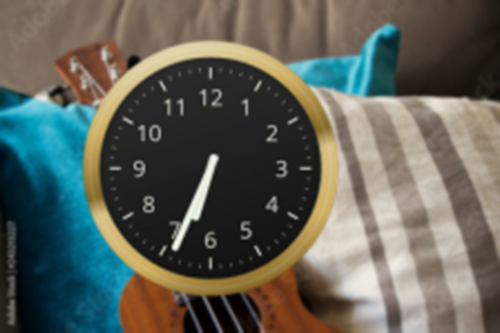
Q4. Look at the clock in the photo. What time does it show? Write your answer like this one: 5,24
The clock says 6,34
